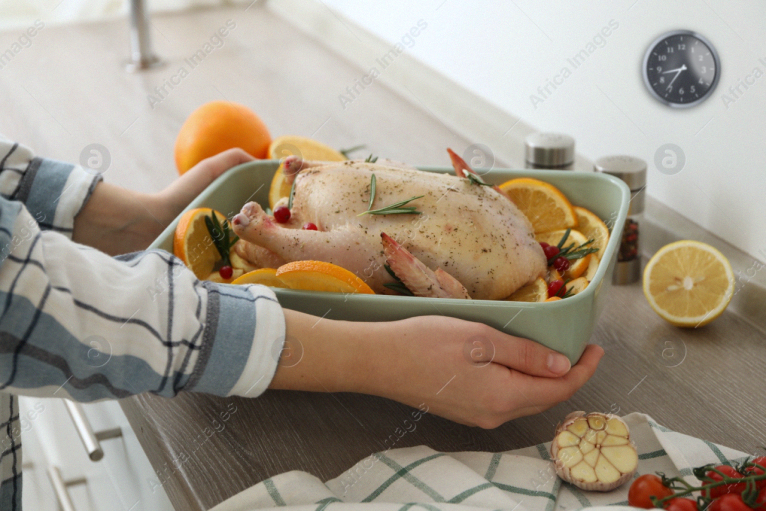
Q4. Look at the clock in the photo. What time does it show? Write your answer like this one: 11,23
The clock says 8,36
